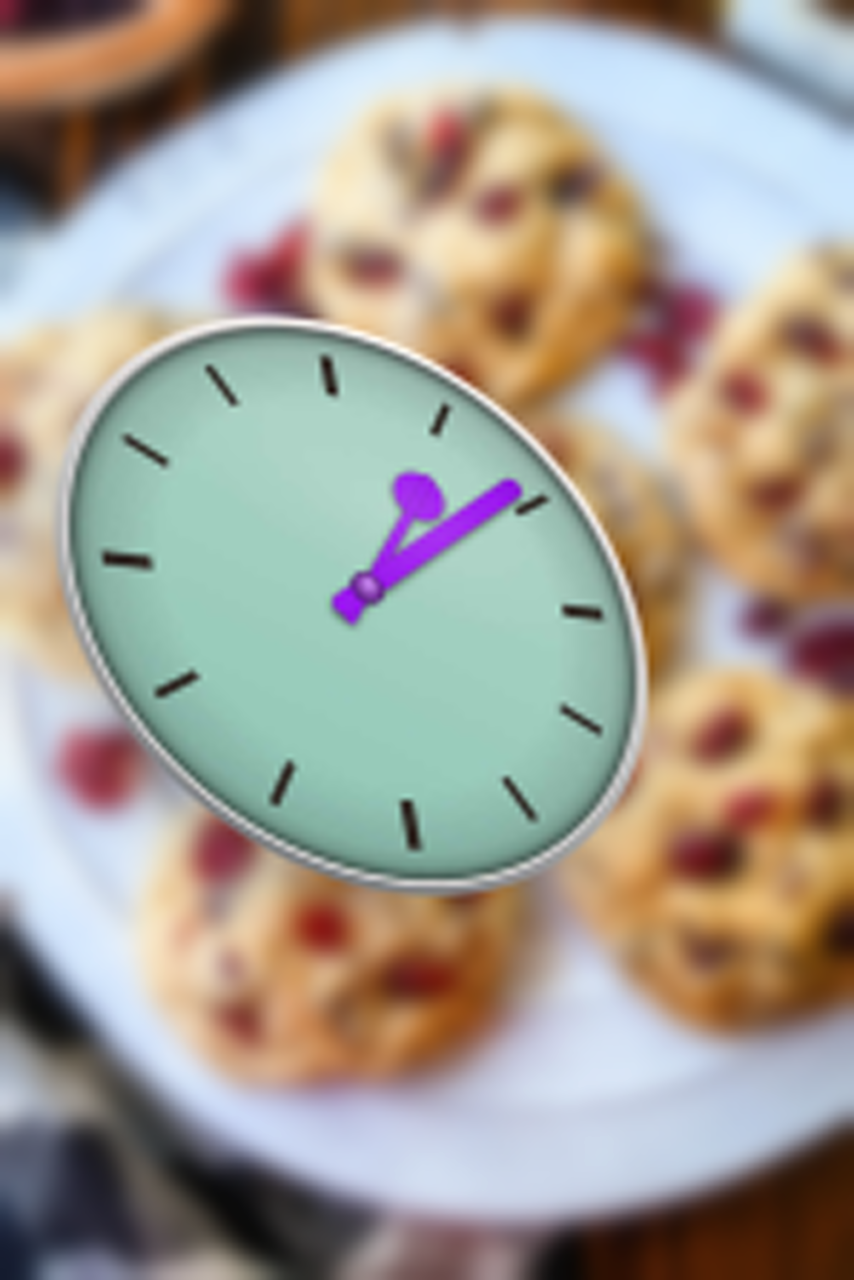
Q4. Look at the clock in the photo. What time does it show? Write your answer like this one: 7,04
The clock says 1,09
